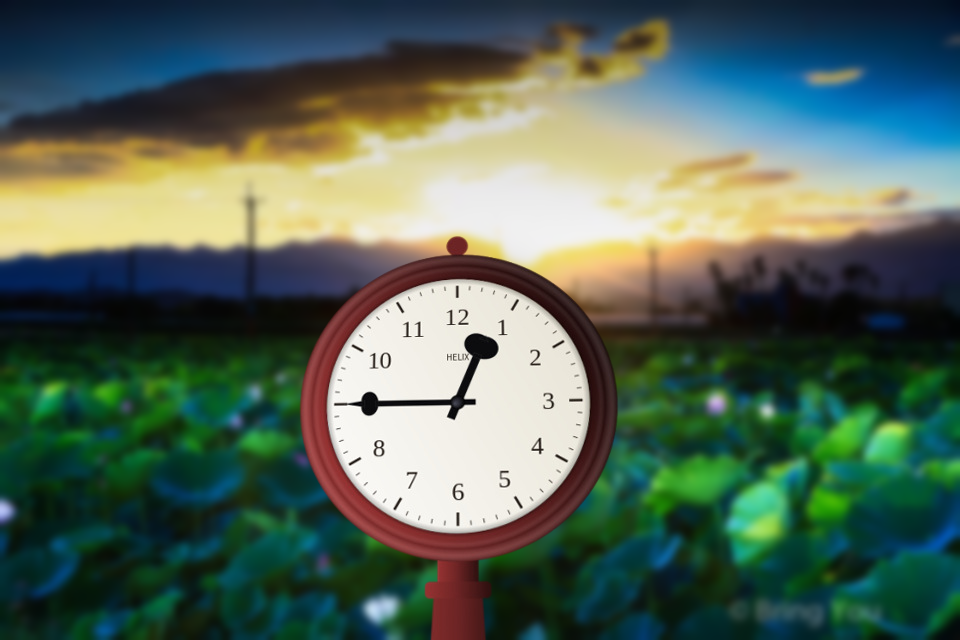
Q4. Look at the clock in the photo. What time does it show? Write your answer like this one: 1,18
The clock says 12,45
